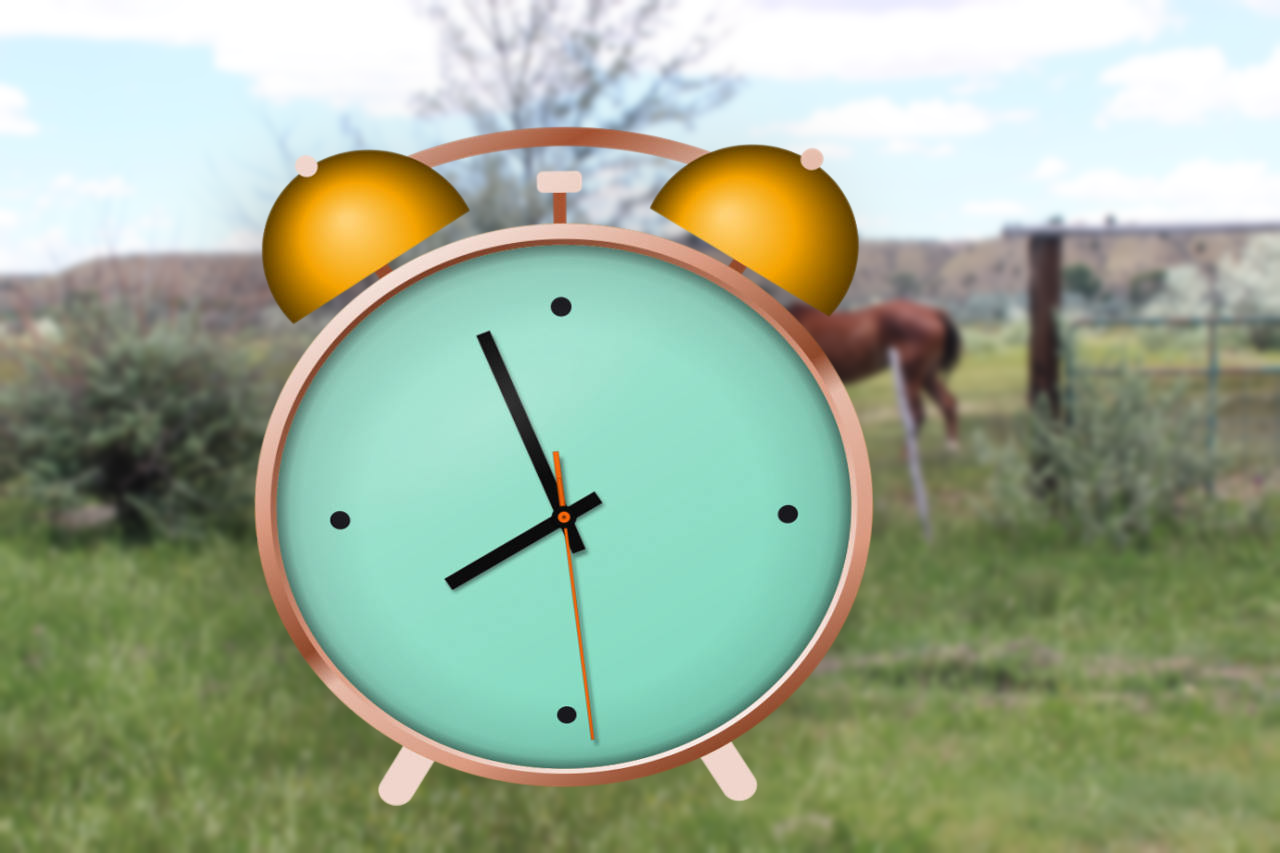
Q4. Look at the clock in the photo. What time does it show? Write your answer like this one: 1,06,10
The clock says 7,56,29
